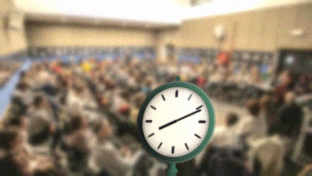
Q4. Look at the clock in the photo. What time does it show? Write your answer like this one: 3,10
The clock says 8,11
